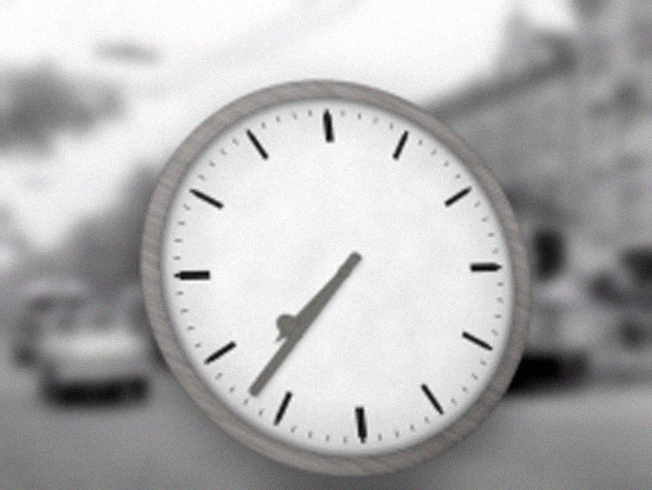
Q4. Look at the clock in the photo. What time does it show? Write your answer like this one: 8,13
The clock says 7,37
